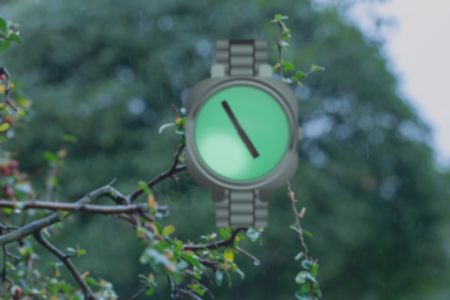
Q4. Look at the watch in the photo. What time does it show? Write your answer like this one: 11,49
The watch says 4,55
